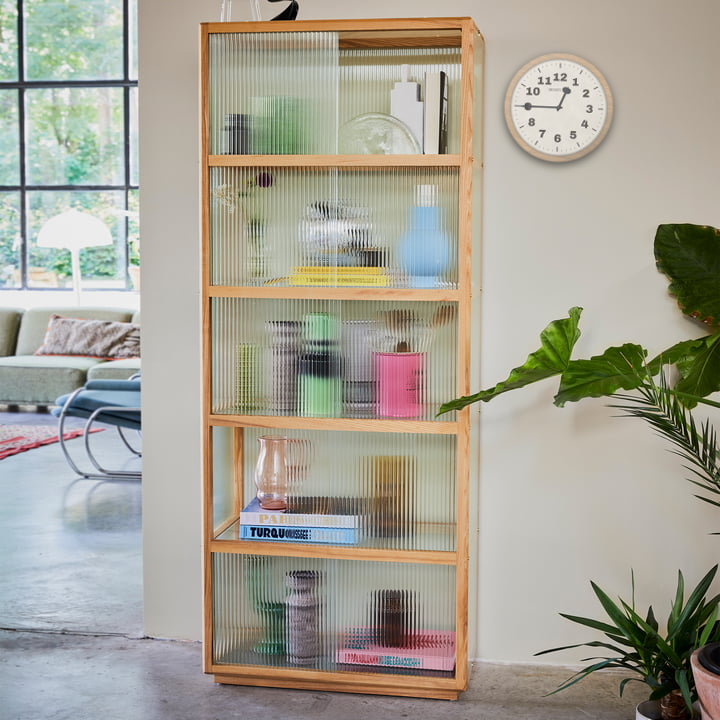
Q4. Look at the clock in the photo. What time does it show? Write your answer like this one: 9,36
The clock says 12,45
